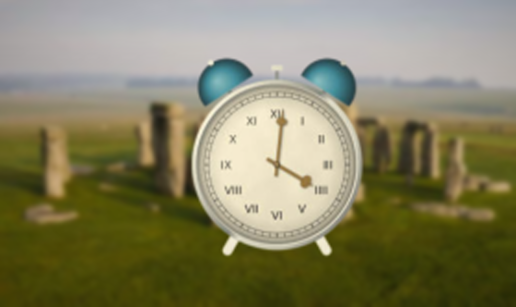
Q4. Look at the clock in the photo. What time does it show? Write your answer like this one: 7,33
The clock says 4,01
